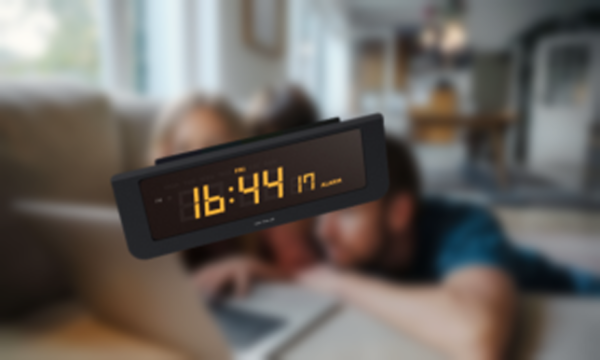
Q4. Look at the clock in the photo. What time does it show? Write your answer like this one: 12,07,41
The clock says 16,44,17
